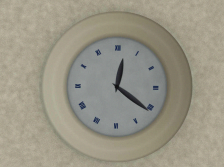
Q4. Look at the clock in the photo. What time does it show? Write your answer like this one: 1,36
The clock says 12,21
